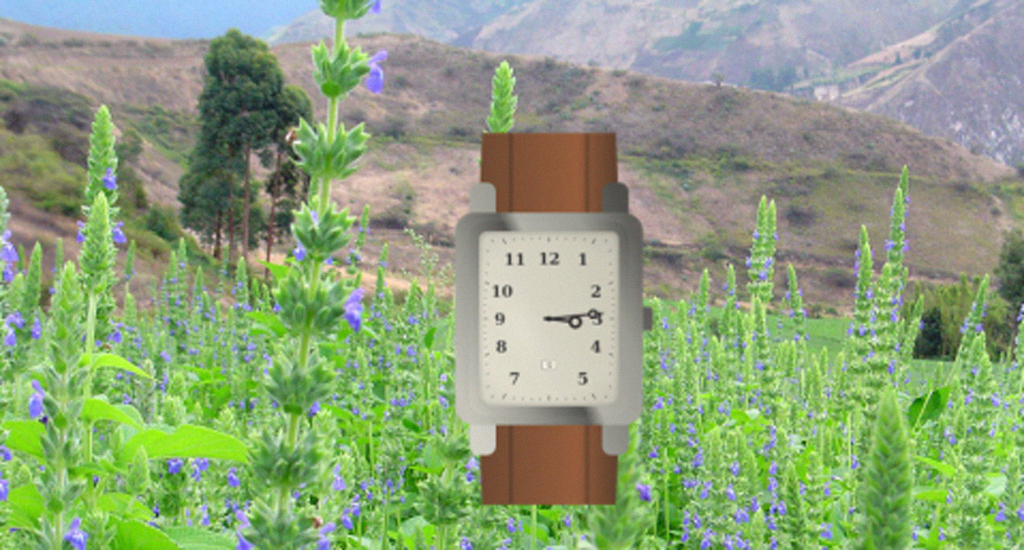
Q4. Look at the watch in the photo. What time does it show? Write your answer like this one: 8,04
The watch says 3,14
